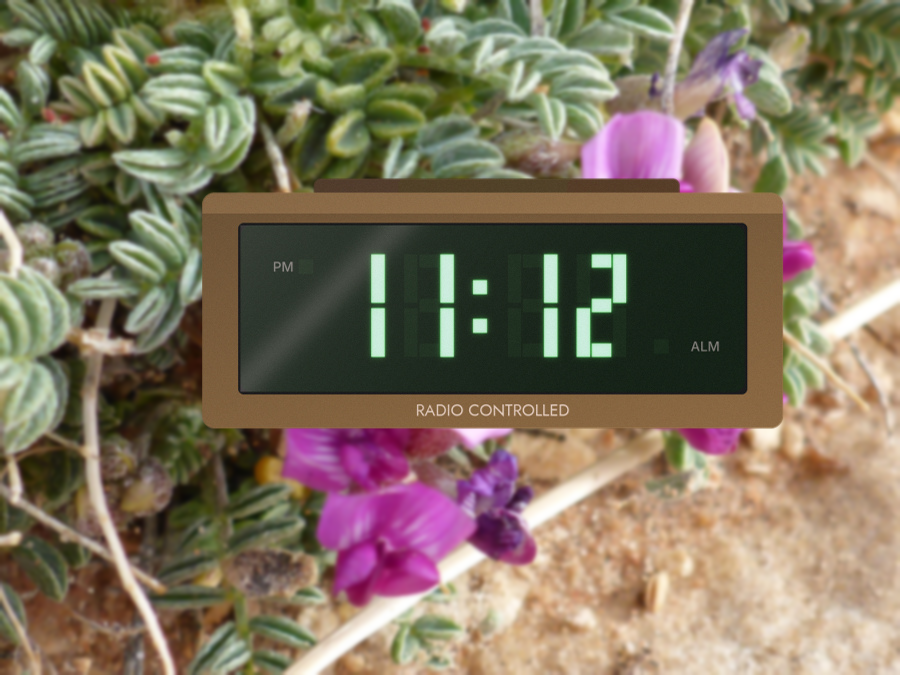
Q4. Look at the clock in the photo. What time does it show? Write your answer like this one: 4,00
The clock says 11,12
